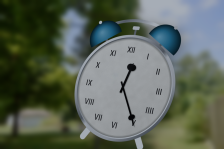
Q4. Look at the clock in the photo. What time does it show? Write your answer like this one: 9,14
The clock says 12,25
